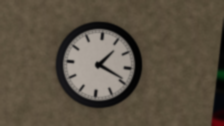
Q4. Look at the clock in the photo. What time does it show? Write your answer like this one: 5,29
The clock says 1,19
